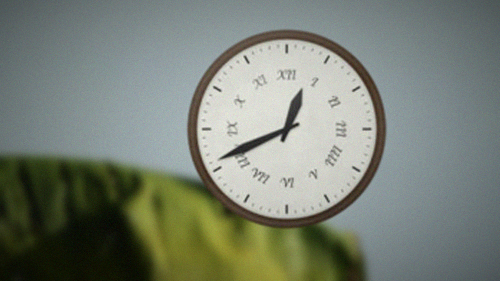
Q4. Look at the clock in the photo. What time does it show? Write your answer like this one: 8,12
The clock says 12,41
